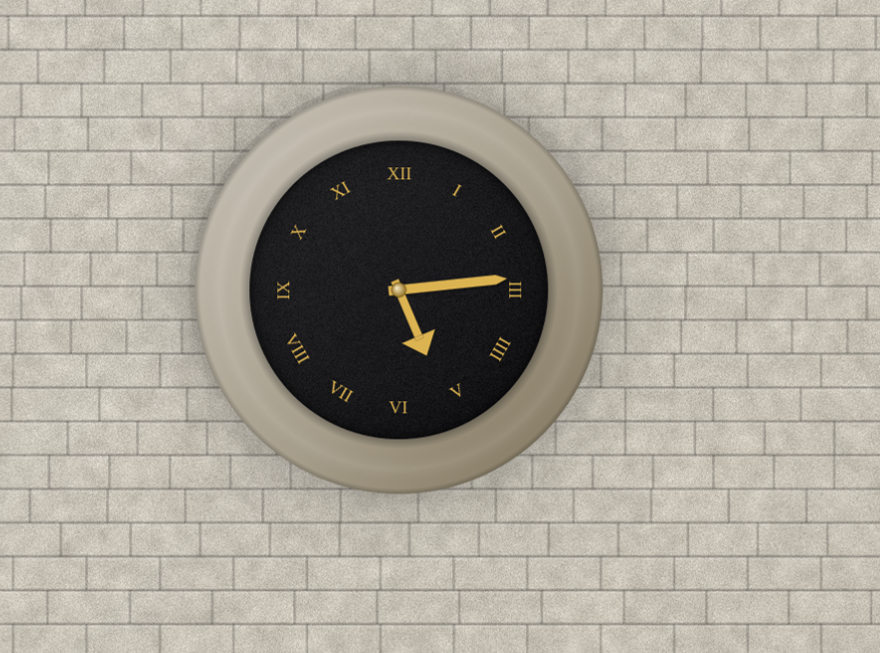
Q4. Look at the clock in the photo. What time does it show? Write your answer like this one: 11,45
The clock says 5,14
